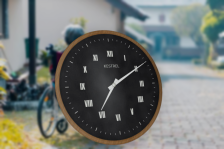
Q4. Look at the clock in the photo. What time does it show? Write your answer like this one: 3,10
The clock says 7,10
